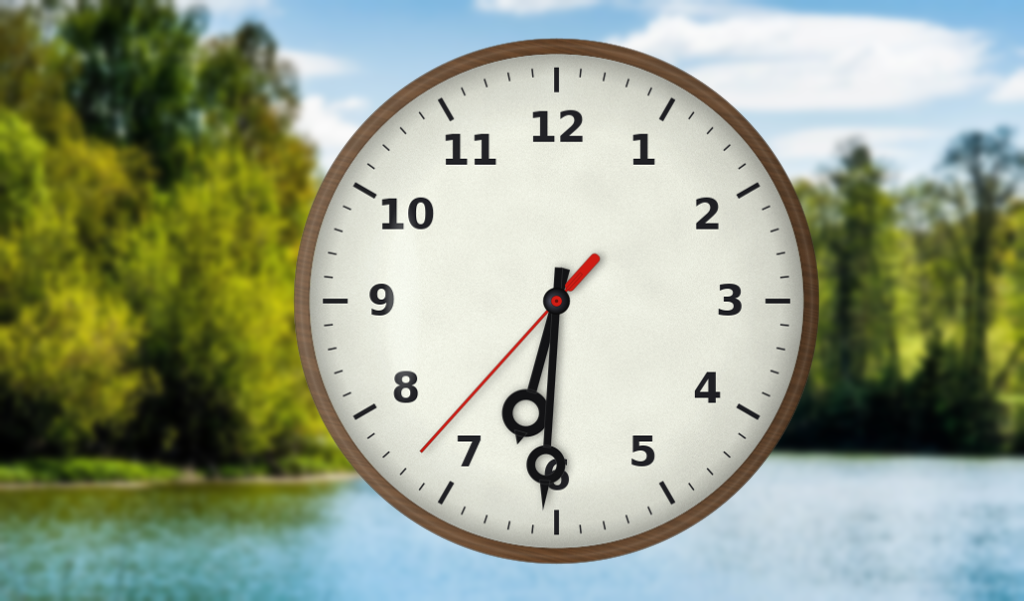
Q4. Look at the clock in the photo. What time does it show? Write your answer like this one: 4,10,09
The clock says 6,30,37
